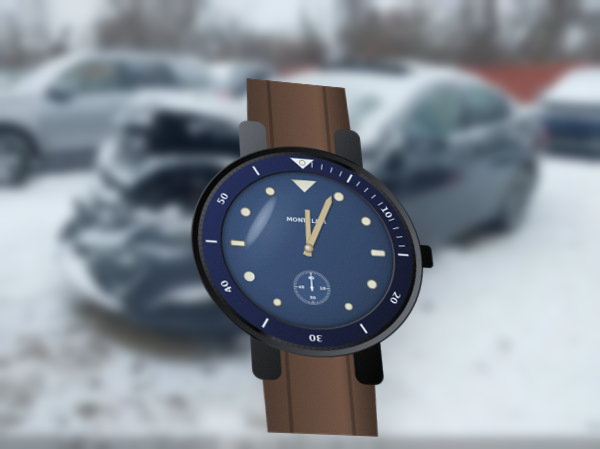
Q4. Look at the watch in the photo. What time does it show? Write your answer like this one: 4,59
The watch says 12,04
